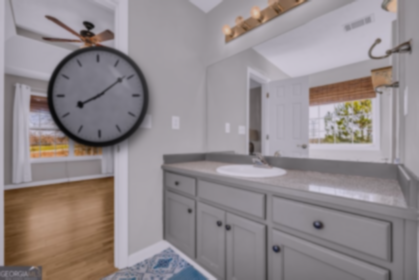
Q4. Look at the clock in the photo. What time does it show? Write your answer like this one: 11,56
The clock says 8,09
